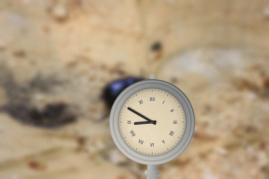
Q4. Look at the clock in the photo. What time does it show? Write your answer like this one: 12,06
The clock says 8,50
